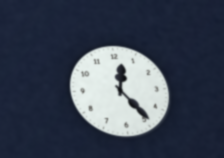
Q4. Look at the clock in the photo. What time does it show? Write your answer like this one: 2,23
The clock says 12,24
